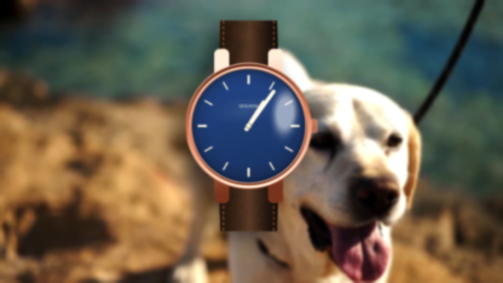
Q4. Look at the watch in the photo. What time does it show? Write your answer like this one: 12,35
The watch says 1,06
